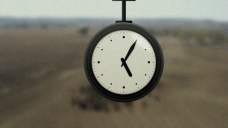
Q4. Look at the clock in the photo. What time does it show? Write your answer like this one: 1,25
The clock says 5,05
